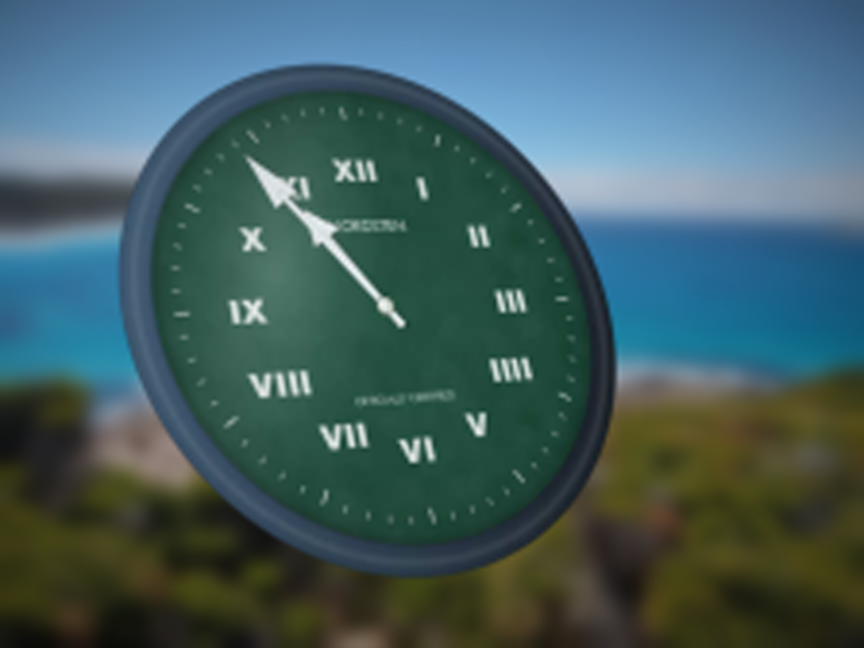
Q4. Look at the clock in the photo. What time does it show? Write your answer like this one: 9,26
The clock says 10,54
